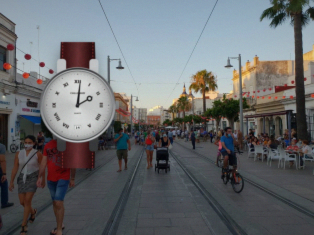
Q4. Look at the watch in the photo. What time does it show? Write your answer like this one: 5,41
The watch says 2,01
